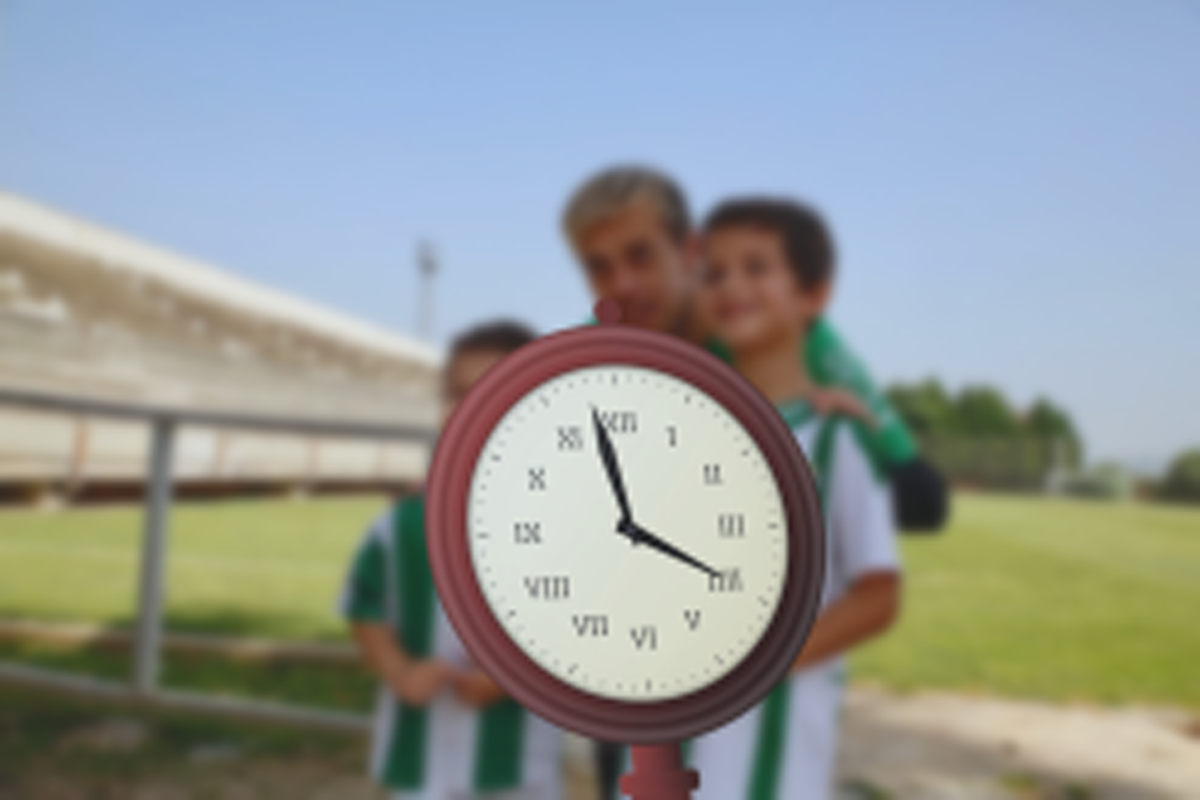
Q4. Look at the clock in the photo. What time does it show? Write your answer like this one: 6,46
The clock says 3,58
